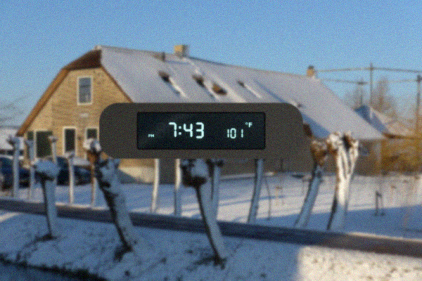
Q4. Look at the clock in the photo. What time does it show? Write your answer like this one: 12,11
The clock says 7,43
